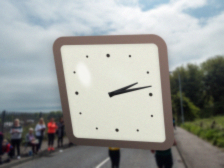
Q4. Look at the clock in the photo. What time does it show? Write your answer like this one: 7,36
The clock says 2,13
